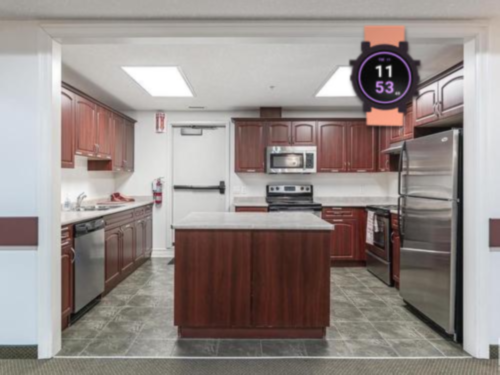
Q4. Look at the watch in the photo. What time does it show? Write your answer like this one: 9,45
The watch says 11,53
